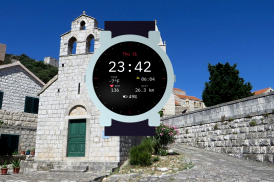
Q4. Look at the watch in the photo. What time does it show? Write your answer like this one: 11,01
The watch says 23,42
